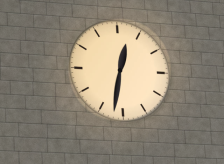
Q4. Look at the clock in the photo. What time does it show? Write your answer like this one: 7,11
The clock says 12,32
